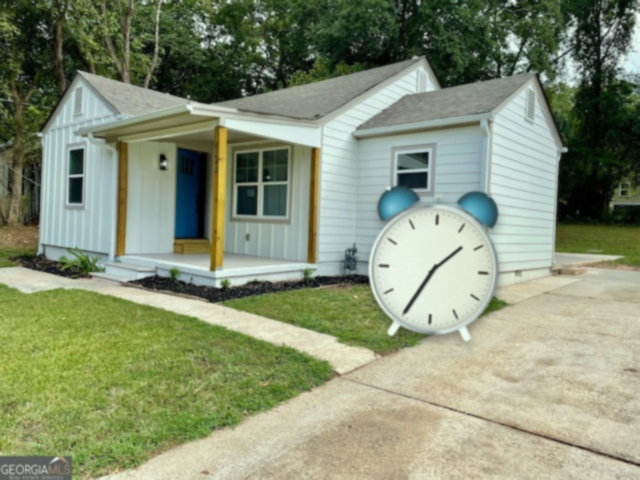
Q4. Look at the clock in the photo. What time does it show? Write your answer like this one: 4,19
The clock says 1,35
